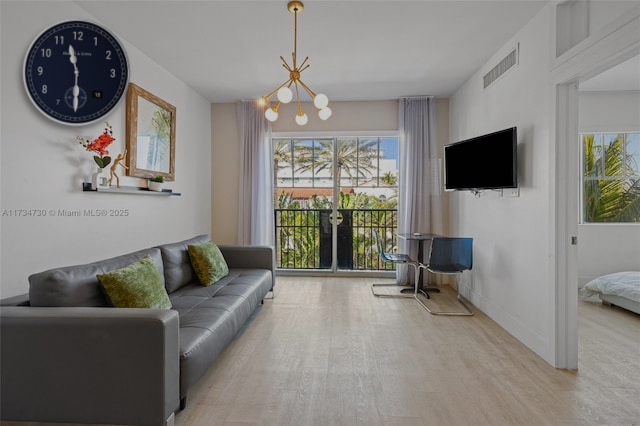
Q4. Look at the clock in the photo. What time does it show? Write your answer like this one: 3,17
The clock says 11,30
